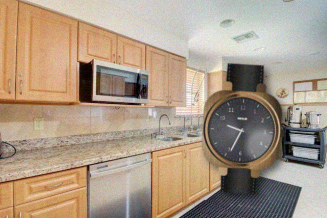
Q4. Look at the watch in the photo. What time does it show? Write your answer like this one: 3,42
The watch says 9,34
